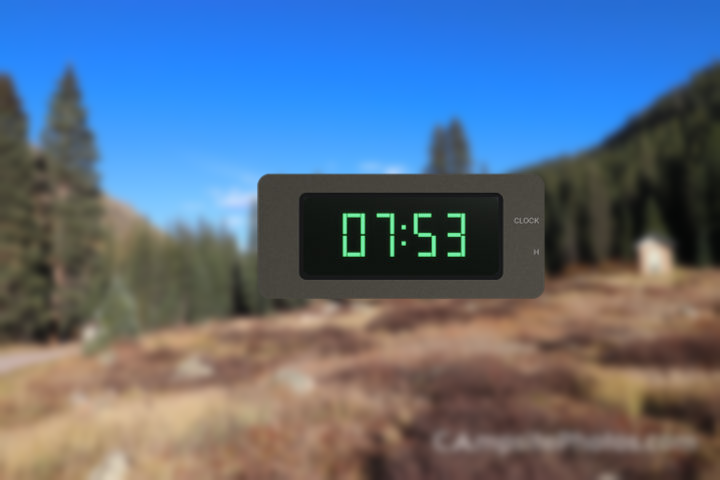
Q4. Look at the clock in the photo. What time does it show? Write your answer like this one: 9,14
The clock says 7,53
